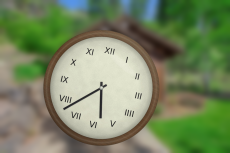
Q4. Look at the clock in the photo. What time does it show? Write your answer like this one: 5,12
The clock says 5,38
